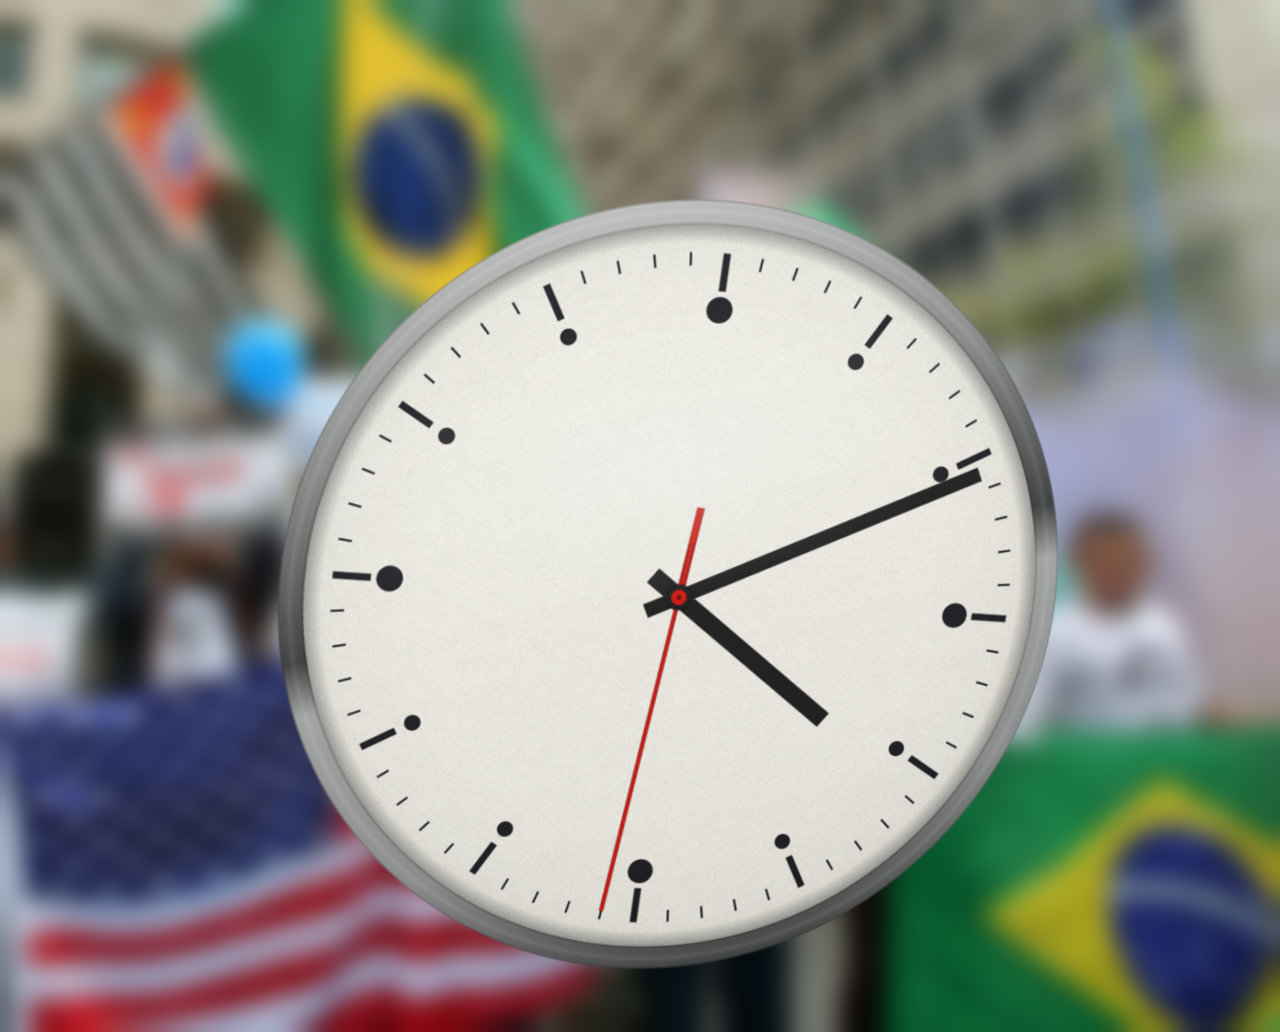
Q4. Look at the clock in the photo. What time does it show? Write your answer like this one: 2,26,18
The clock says 4,10,31
